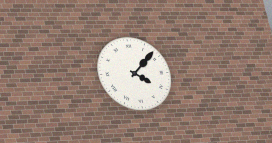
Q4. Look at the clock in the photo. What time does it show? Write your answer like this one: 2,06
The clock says 4,08
